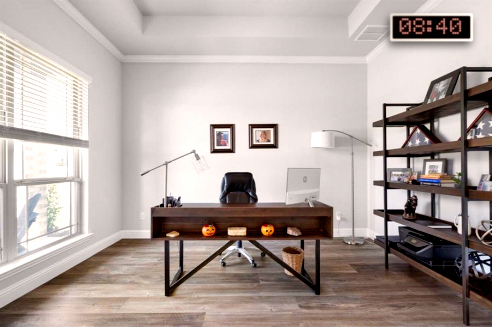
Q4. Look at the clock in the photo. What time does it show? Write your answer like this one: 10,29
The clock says 8,40
